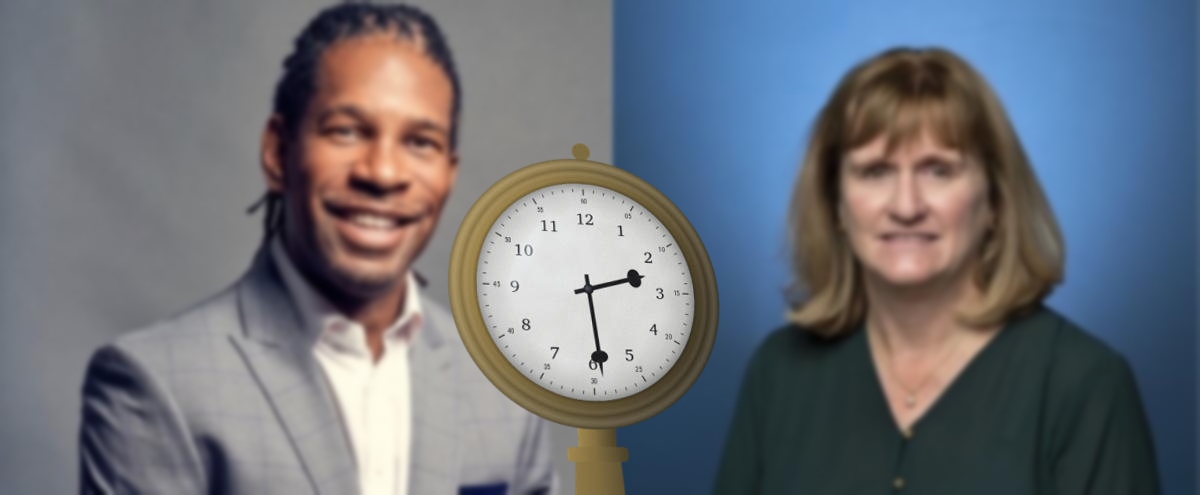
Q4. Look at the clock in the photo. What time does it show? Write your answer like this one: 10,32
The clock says 2,29
